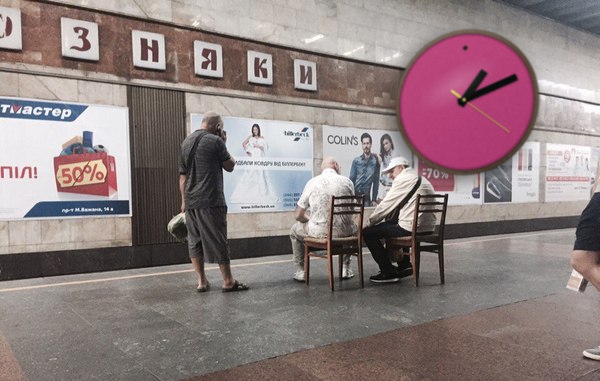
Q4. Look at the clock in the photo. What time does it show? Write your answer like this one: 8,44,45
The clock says 1,11,21
